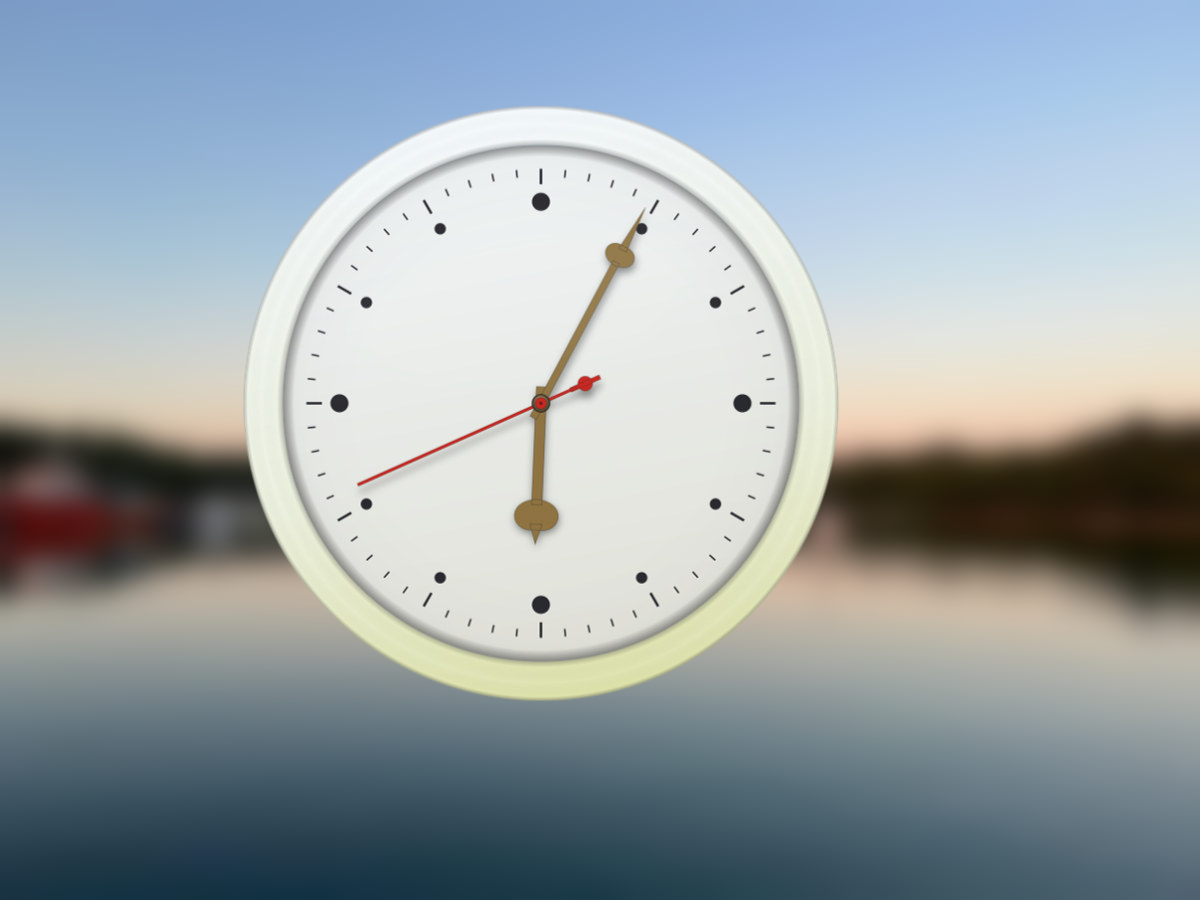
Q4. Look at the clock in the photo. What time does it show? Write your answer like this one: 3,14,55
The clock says 6,04,41
